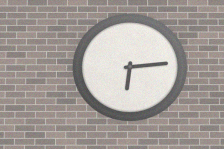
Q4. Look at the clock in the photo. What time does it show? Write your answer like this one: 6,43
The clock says 6,14
